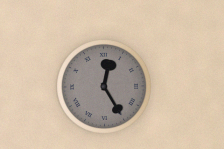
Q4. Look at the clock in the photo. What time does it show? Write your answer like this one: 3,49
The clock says 12,25
